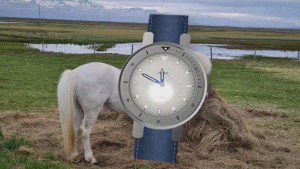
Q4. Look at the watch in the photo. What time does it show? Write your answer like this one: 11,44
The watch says 11,49
